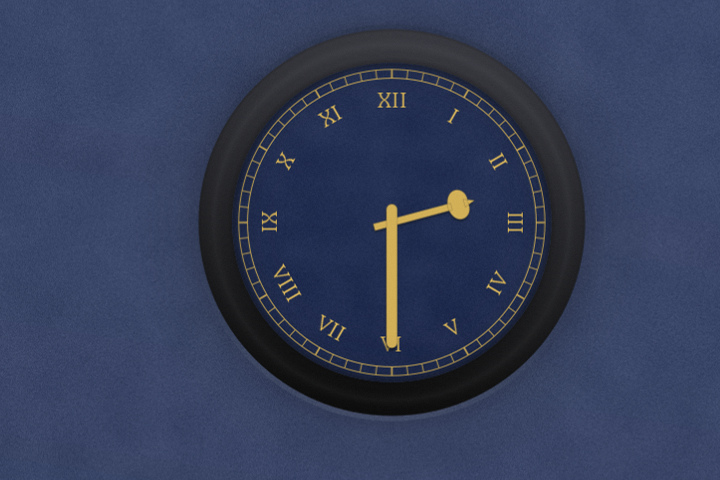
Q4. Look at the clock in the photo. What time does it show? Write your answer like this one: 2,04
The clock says 2,30
